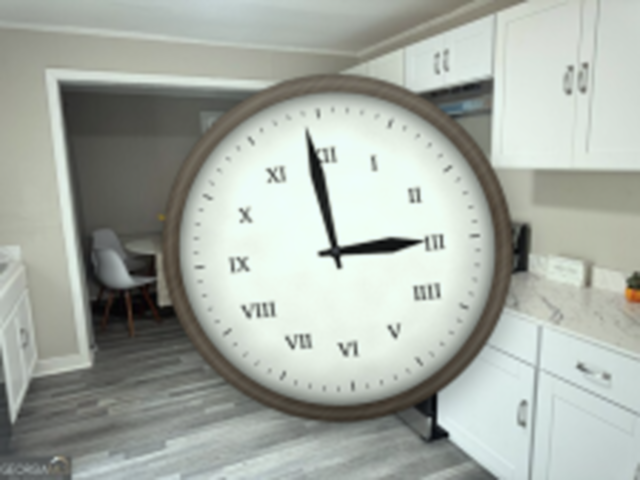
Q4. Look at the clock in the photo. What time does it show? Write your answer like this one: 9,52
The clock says 2,59
